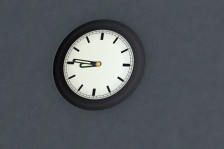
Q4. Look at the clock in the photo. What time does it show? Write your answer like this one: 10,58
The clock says 8,46
